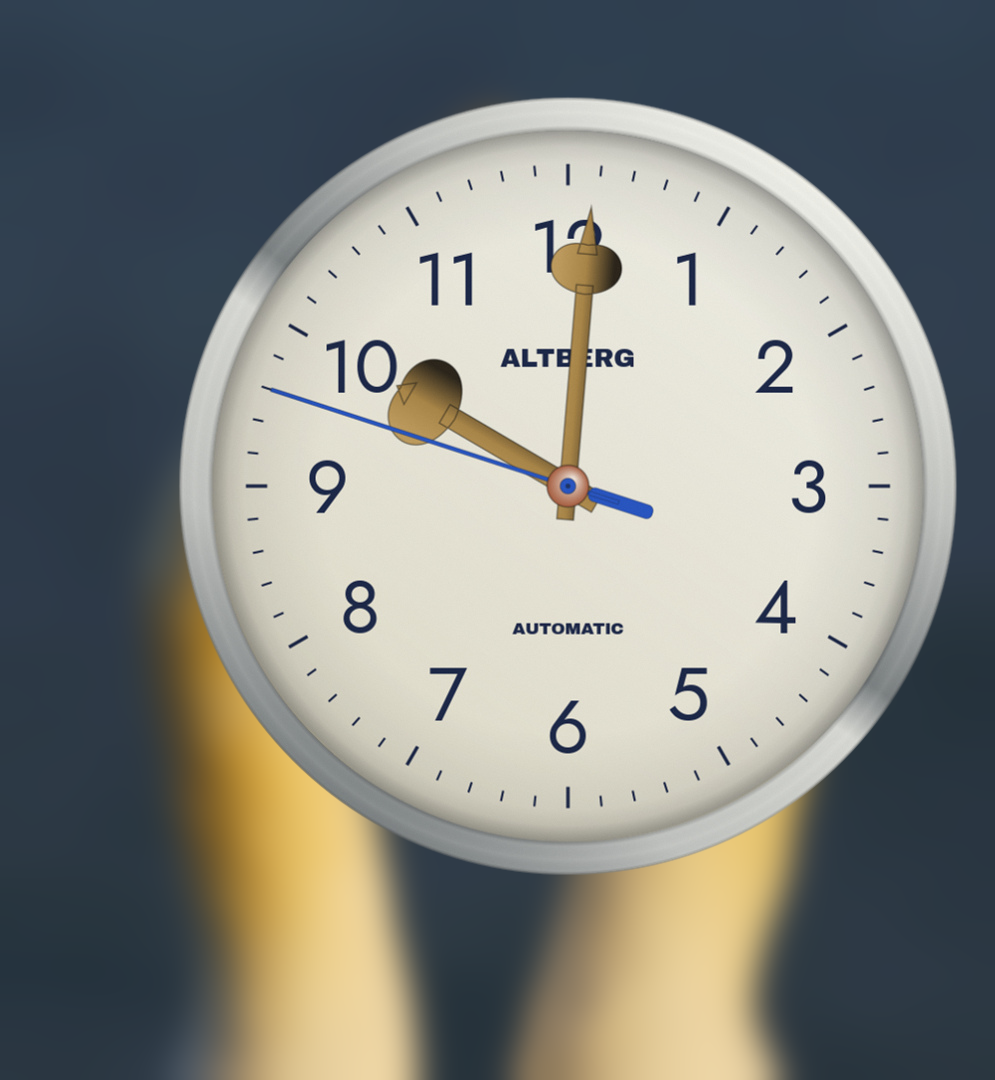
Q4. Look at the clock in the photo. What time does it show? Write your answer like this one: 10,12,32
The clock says 10,00,48
